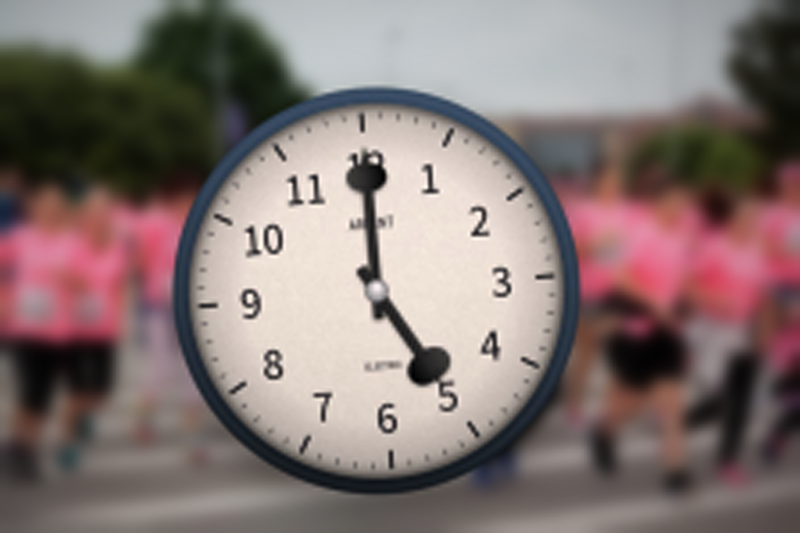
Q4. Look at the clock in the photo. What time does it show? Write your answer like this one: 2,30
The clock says 5,00
